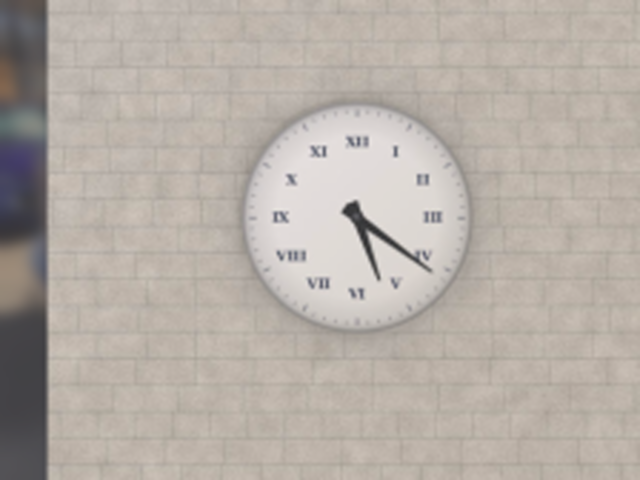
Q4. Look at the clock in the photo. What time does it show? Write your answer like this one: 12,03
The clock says 5,21
